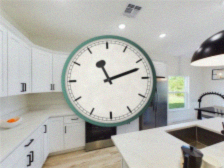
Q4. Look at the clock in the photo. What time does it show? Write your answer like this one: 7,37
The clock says 11,12
